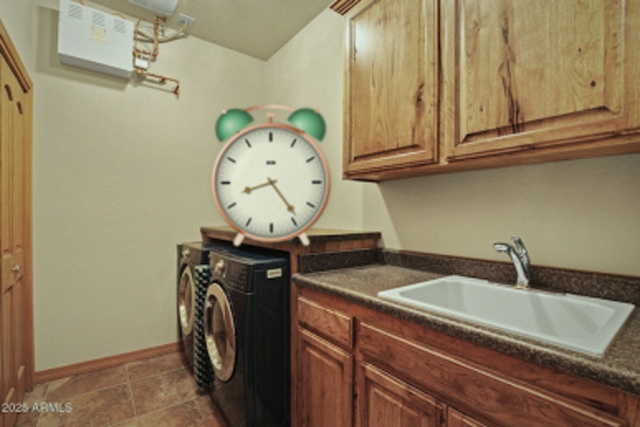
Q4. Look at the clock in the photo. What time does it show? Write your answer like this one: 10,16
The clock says 8,24
